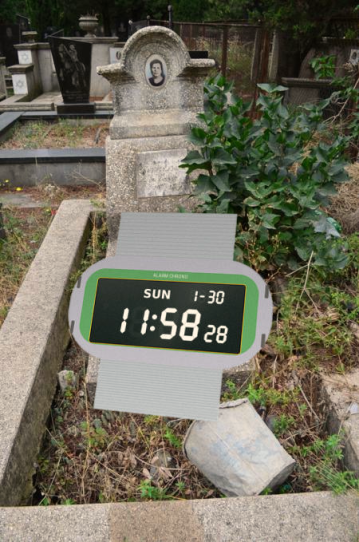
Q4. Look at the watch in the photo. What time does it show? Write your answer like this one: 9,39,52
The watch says 11,58,28
